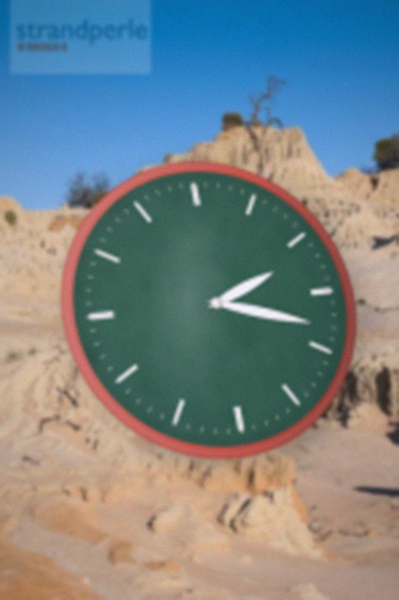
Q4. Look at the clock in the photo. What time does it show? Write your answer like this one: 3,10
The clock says 2,18
